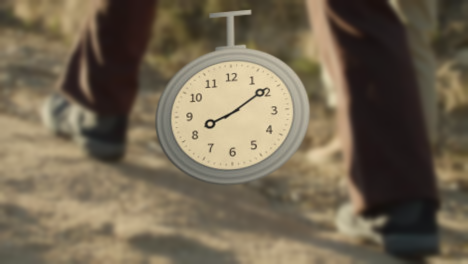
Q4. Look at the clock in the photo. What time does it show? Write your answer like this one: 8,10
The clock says 8,09
